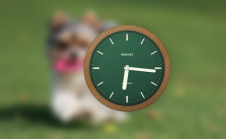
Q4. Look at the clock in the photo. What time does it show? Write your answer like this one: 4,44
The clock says 6,16
